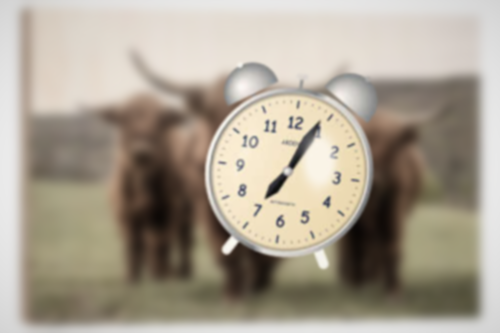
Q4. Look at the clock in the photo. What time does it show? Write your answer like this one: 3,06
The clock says 7,04
